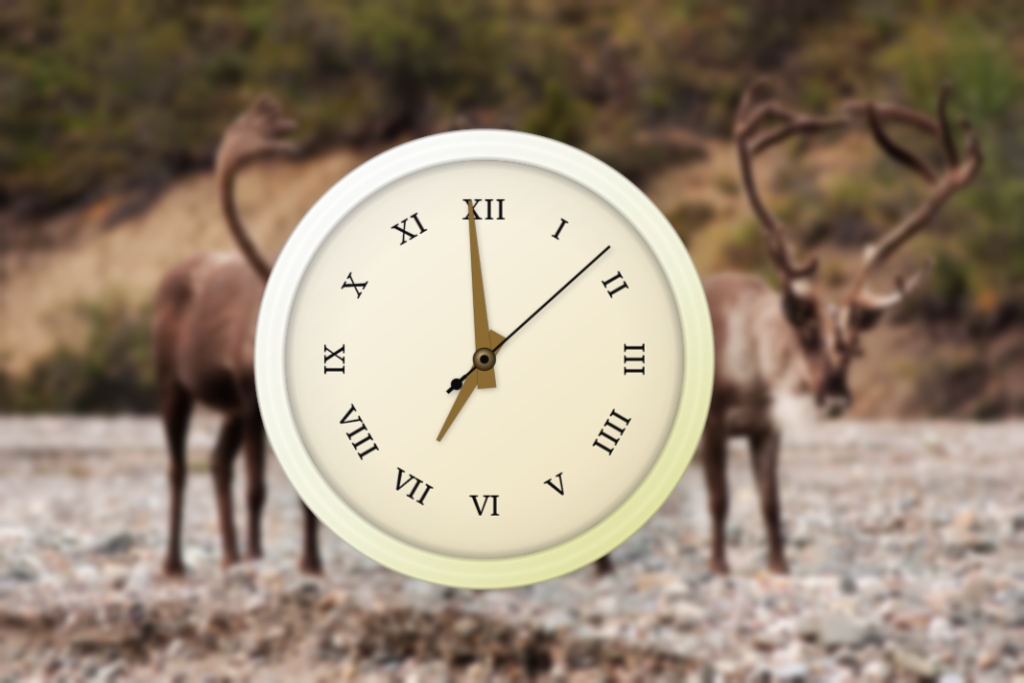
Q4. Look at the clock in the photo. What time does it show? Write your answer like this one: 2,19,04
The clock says 6,59,08
